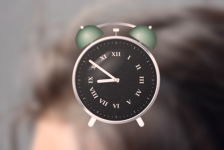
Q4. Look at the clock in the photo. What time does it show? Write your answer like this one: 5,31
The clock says 8,51
